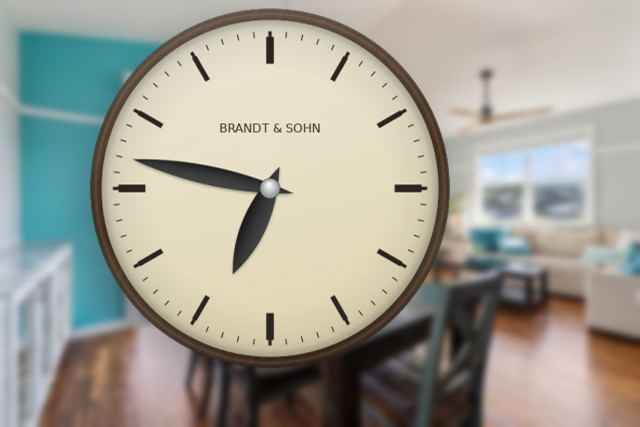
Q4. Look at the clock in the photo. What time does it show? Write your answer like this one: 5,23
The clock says 6,47
